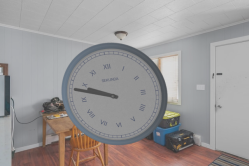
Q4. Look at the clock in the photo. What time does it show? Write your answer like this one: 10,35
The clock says 9,48
